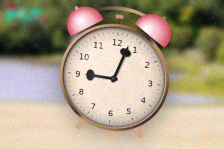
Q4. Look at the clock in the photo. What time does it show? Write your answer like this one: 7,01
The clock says 9,03
